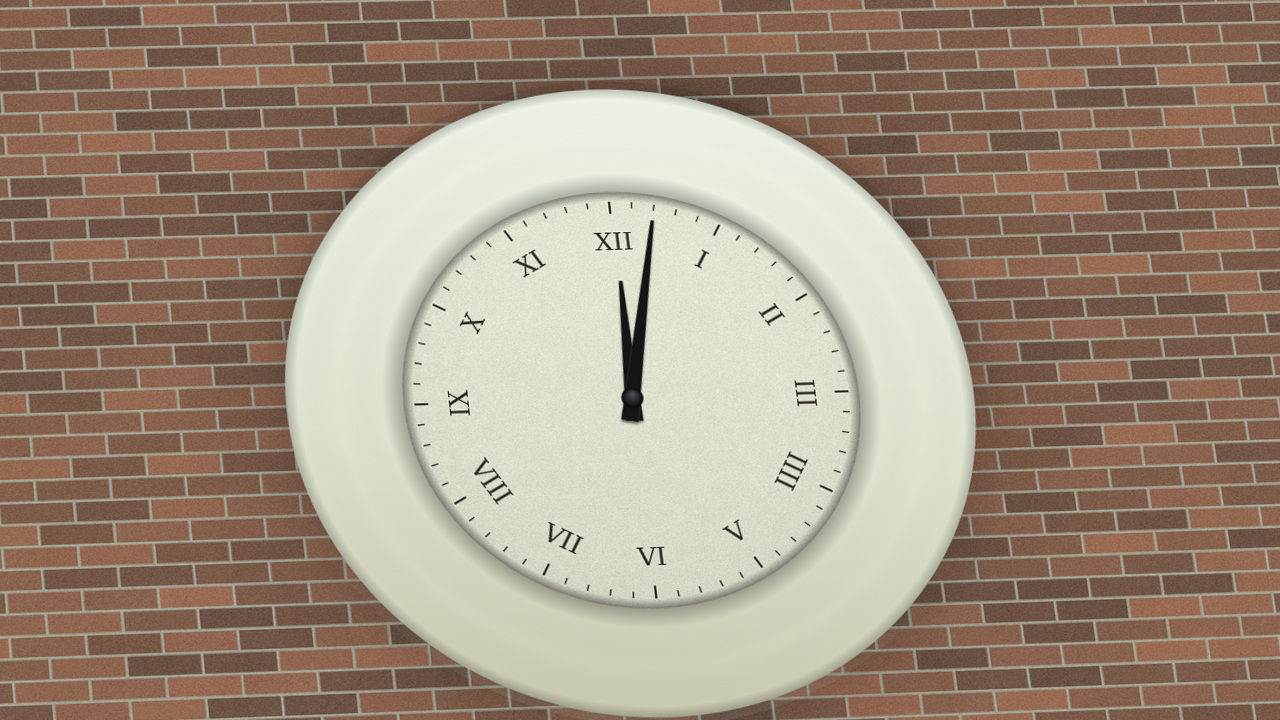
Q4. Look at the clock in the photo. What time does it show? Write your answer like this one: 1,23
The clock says 12,02
